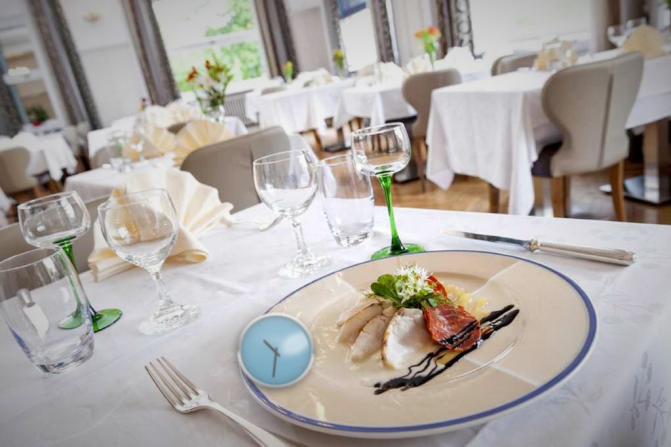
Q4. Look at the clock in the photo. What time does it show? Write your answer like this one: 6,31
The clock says 10,31
